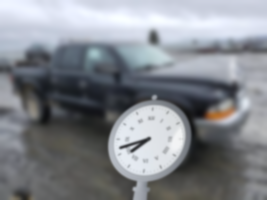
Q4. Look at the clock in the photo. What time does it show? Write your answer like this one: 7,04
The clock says 7,42
